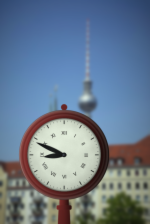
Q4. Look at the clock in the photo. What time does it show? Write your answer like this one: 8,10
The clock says 8,49
